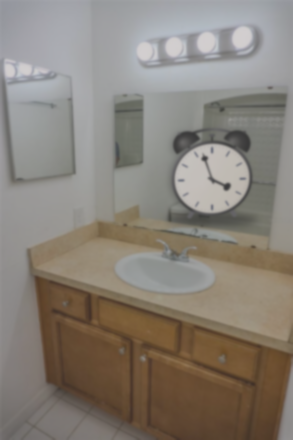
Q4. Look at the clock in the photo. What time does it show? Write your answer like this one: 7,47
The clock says 3,57
